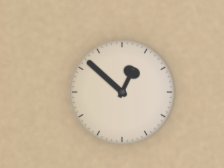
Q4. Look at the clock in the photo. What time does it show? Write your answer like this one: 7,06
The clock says 12,52
